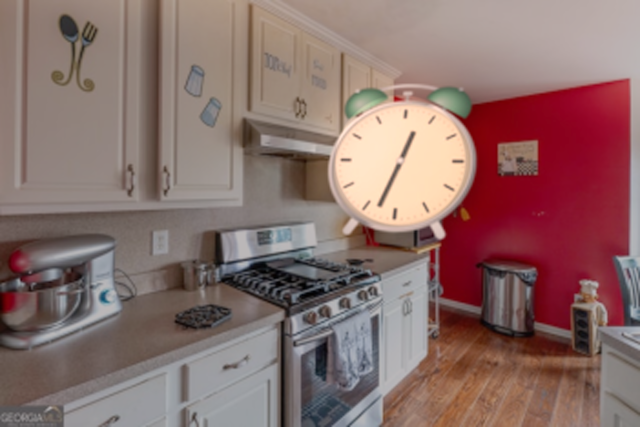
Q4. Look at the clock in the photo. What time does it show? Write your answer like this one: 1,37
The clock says 12,33
